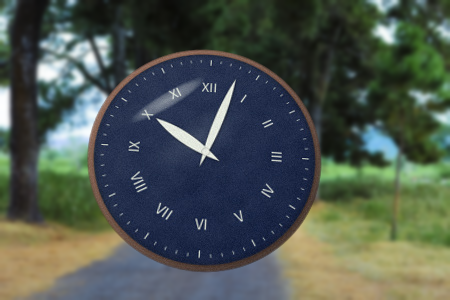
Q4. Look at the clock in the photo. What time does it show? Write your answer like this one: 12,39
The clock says 10,03
